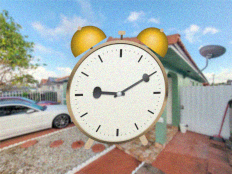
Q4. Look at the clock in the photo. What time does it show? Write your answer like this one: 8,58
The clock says 9,10
